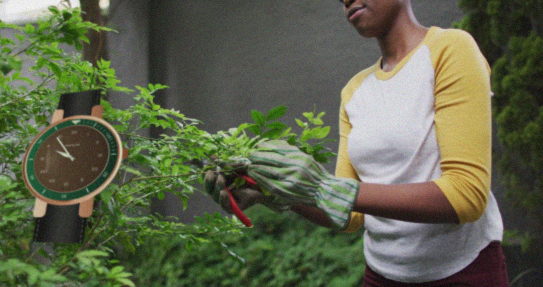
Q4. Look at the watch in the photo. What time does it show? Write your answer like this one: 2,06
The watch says 9,54
